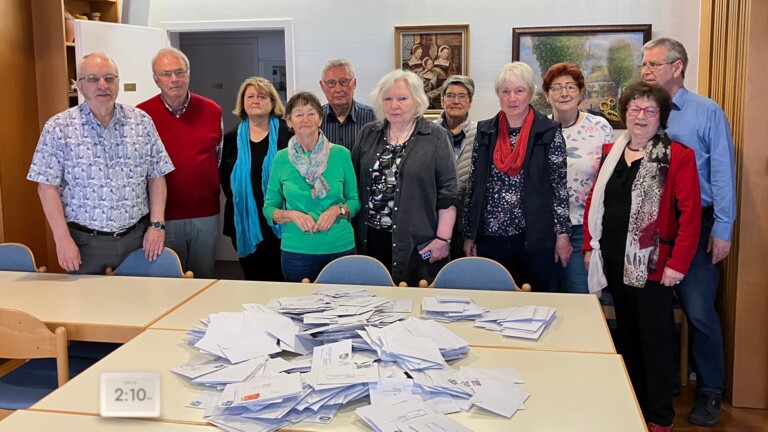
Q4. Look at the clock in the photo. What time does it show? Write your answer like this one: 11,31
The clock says 2,10
